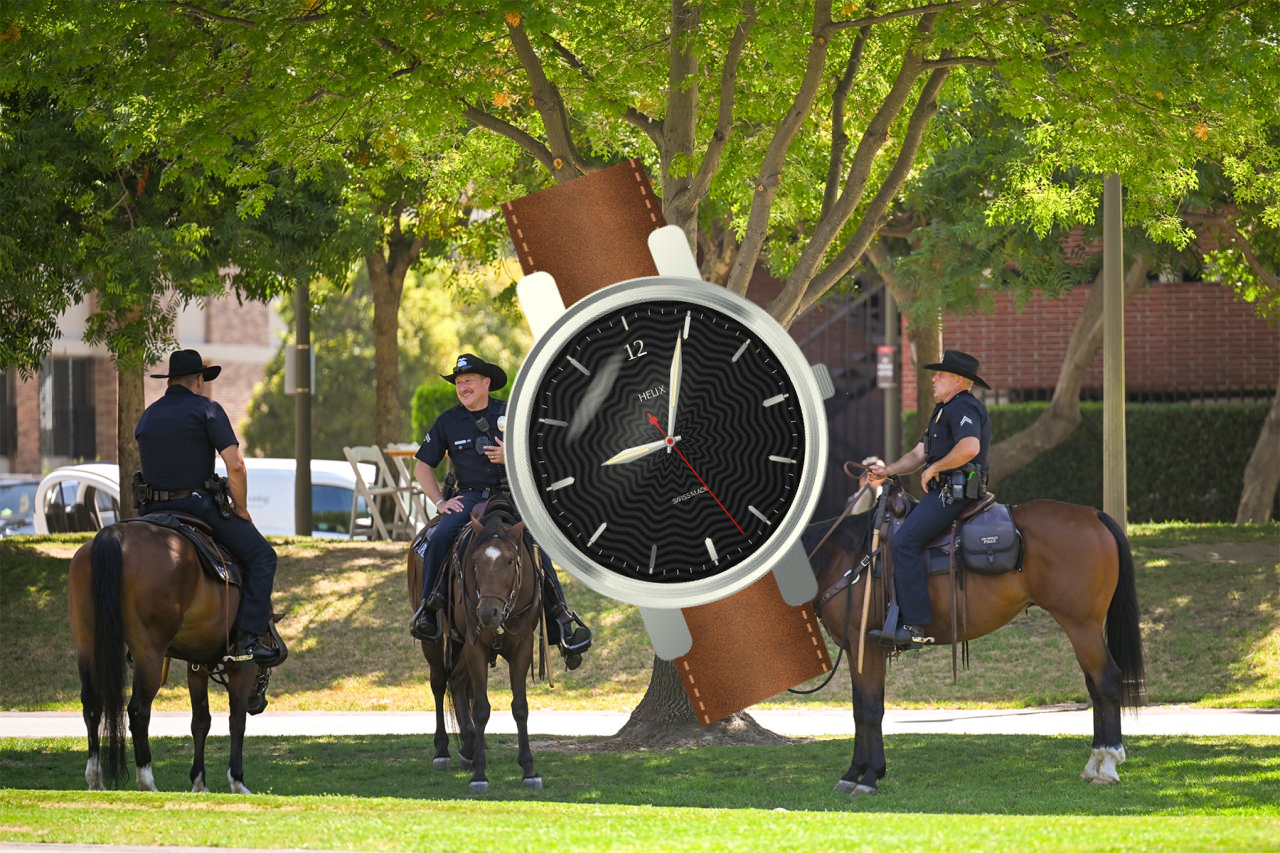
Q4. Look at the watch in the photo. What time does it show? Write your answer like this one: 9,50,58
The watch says 9,04,27
